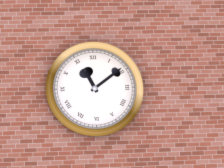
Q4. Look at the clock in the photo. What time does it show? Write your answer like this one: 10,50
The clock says 11,09
